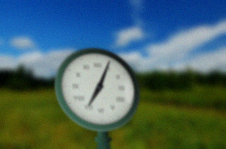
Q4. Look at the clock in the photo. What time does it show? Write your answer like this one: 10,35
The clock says 7,04
